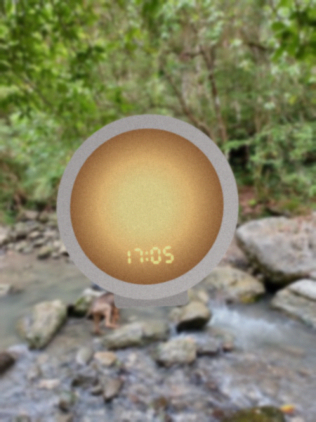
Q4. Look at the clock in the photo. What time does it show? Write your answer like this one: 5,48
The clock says 17,05
